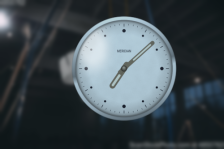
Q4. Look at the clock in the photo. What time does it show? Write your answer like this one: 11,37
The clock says 7,08
